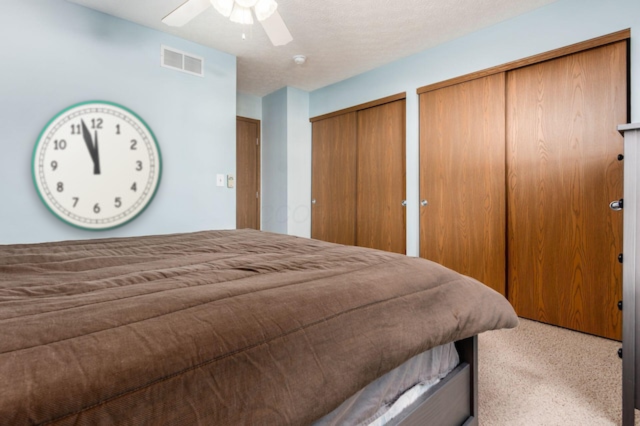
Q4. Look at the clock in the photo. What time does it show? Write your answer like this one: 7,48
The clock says 11,57
